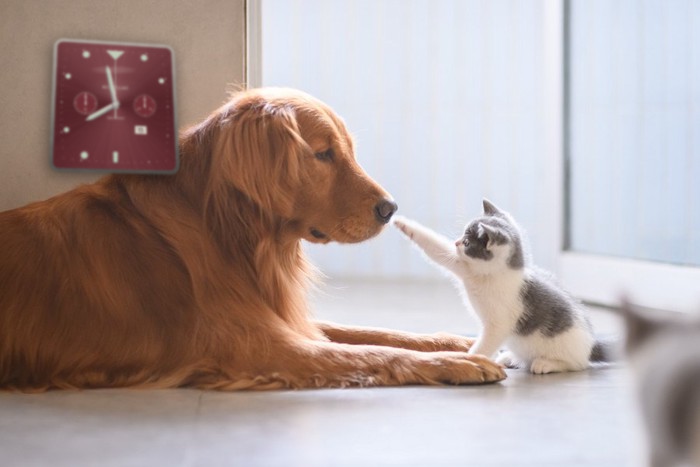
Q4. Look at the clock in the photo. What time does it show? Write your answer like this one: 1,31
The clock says 7,58
